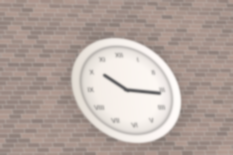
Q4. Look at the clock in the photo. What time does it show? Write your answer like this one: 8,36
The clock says 10,16
